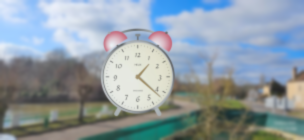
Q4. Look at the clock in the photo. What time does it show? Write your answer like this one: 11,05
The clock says 1,22
